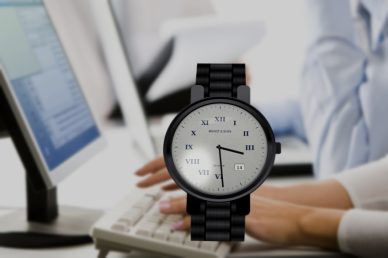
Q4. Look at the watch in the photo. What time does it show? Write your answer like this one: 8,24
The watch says 3,29
